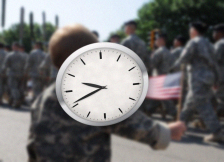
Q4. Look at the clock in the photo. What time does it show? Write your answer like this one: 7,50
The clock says 9,41
